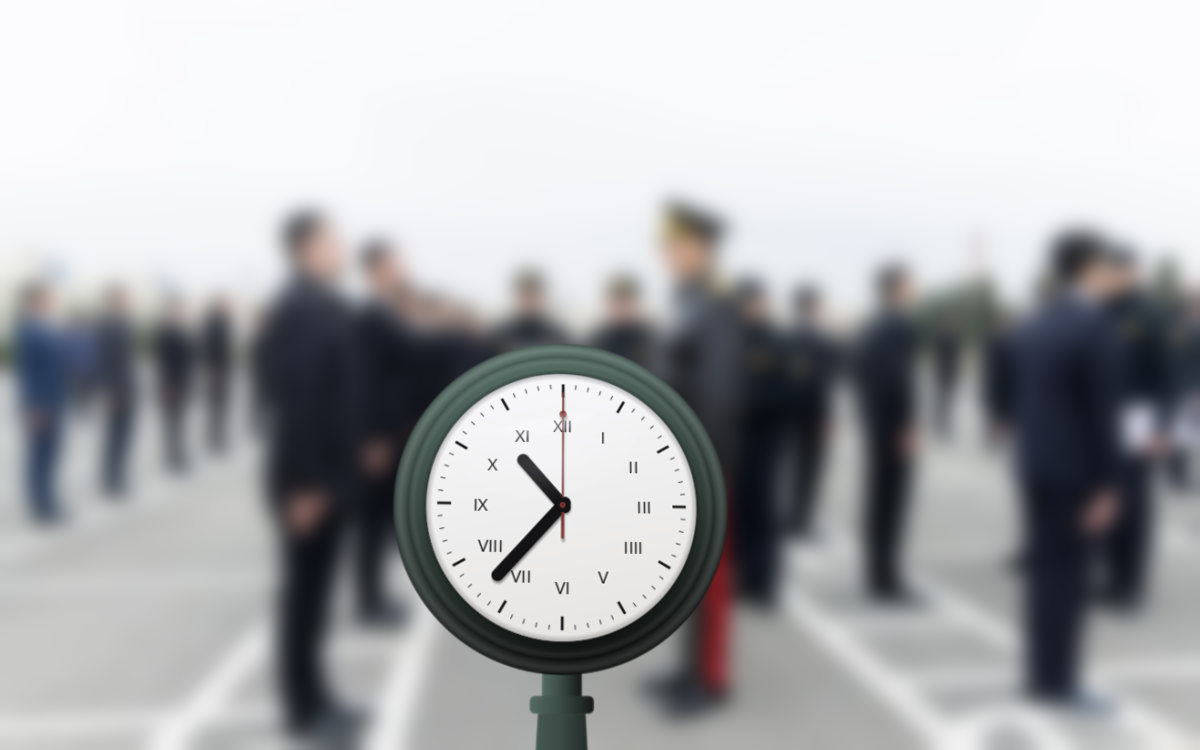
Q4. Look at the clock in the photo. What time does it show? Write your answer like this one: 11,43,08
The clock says 10,37,00
